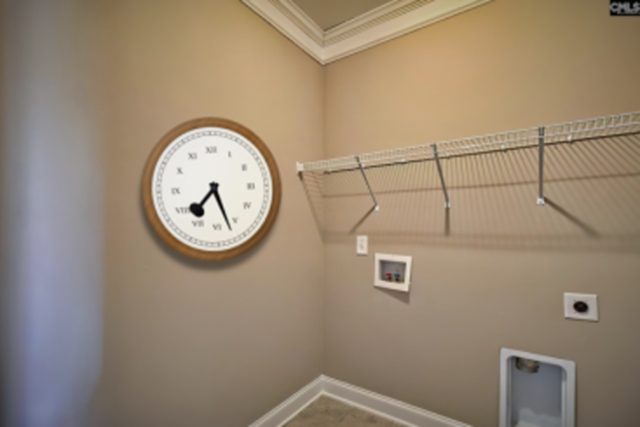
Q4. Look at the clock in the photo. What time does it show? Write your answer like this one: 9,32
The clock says 7,27
